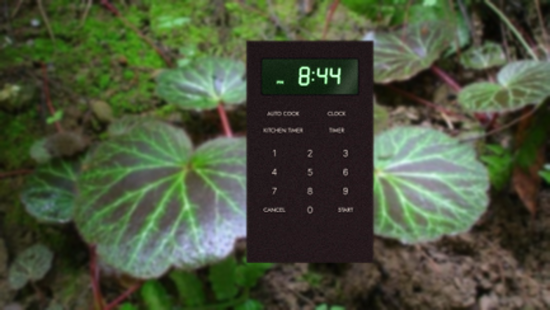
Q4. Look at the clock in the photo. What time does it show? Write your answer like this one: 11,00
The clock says 8,44
